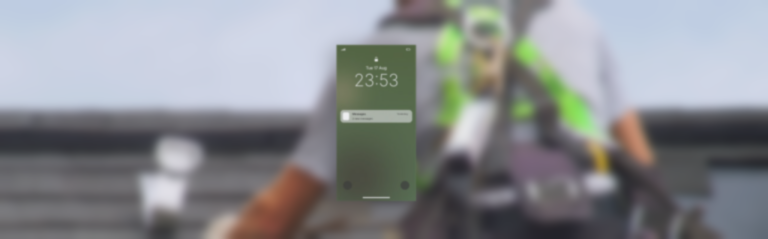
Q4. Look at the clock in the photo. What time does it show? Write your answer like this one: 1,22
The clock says 23,53
